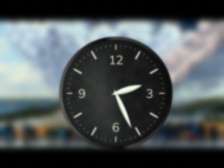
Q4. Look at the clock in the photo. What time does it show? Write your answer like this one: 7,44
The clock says 2,26
